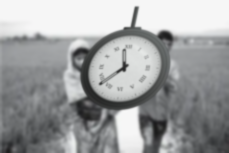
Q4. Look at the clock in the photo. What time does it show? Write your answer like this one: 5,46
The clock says 11,38
